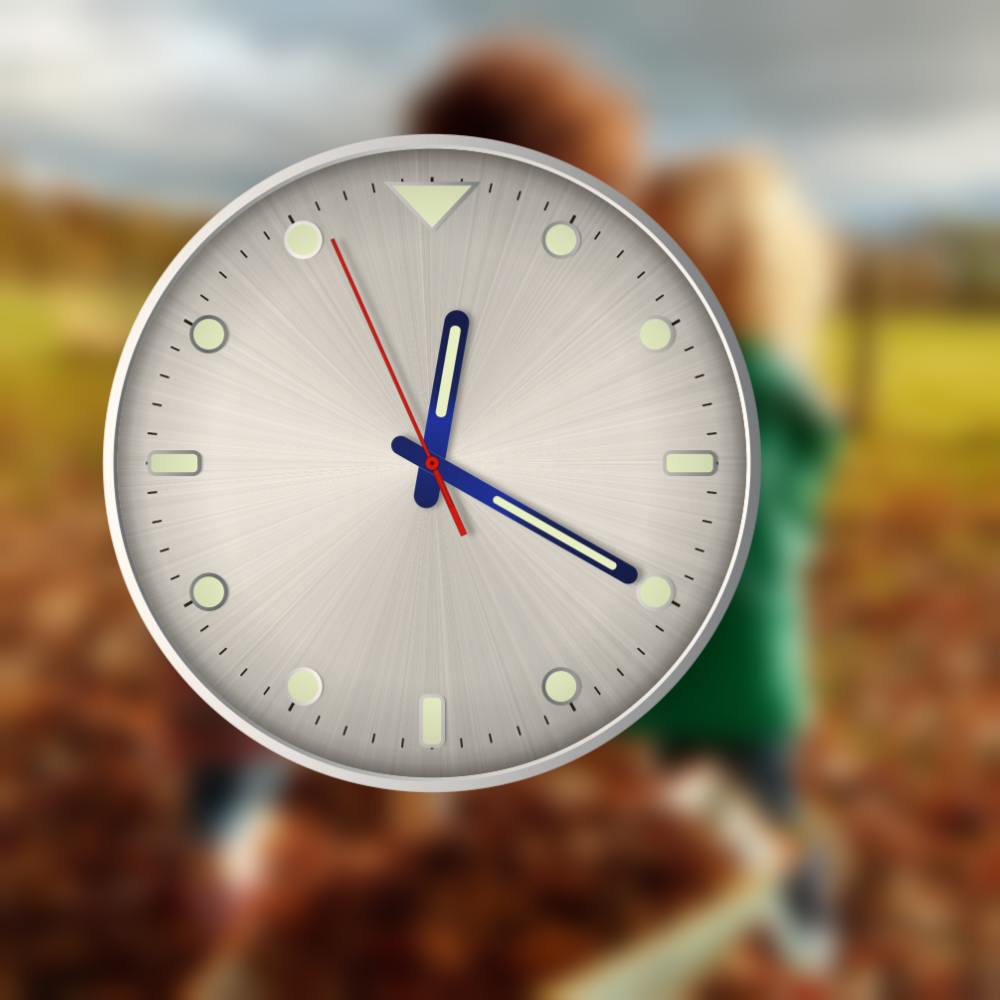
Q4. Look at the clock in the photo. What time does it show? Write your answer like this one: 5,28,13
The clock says 12,19,56
